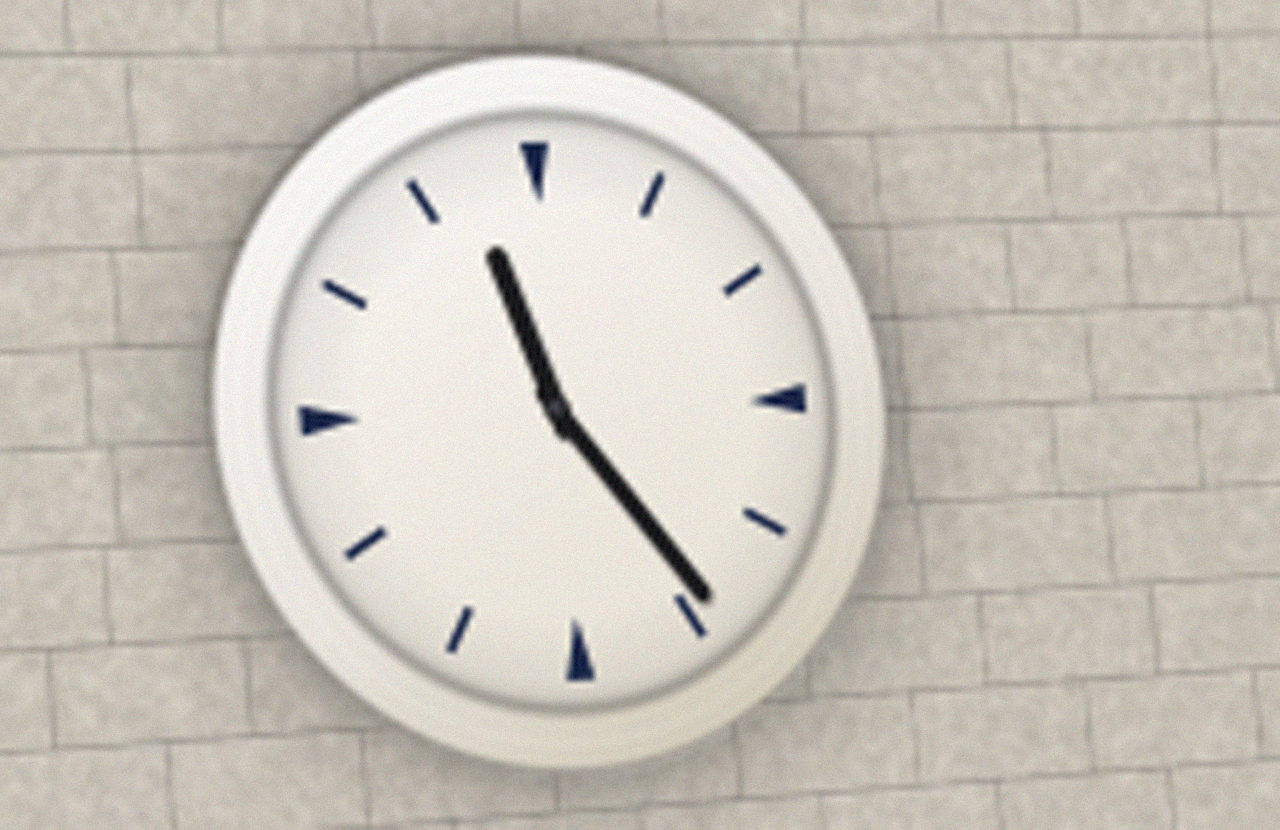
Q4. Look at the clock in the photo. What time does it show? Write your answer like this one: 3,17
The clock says 11,24
